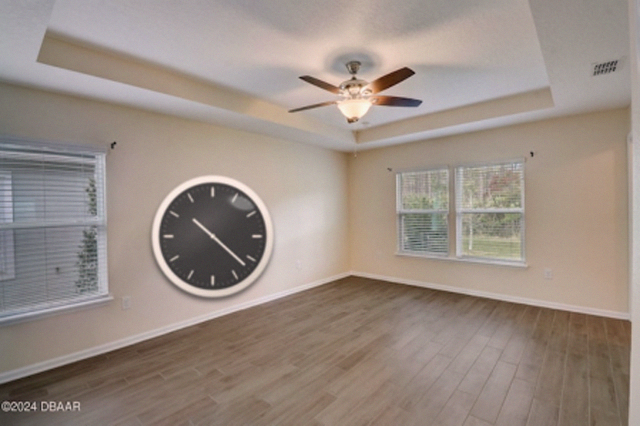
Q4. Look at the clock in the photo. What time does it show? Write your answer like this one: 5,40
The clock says 10,22
